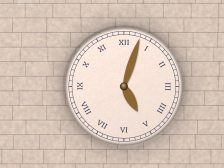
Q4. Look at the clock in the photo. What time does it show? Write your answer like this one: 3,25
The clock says 5,03
